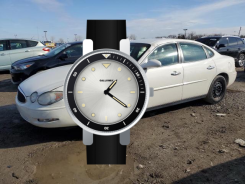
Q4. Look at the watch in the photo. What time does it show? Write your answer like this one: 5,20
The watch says 1,21
